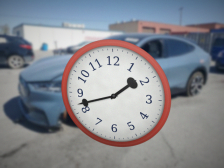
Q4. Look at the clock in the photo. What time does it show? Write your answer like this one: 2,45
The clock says 1,42
